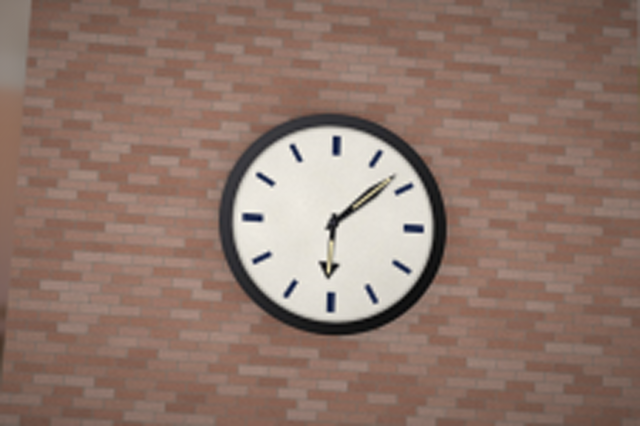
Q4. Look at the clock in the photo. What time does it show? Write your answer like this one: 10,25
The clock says 6,08
